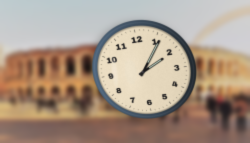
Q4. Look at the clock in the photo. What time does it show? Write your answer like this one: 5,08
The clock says 2,06
